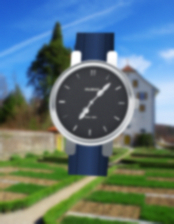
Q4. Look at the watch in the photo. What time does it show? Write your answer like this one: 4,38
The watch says 7,07
